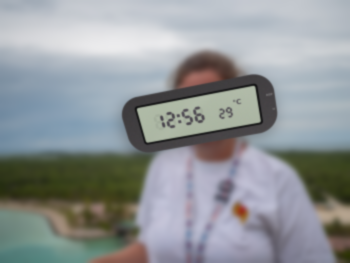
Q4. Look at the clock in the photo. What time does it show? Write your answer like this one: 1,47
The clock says 12,56
